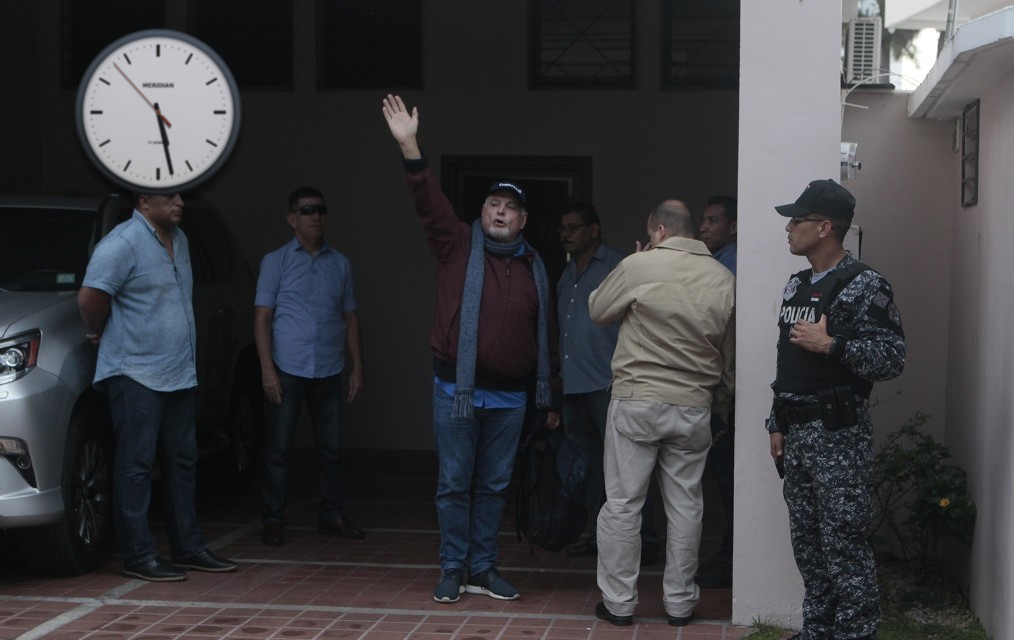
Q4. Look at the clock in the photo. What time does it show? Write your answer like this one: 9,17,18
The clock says 5,27,53
